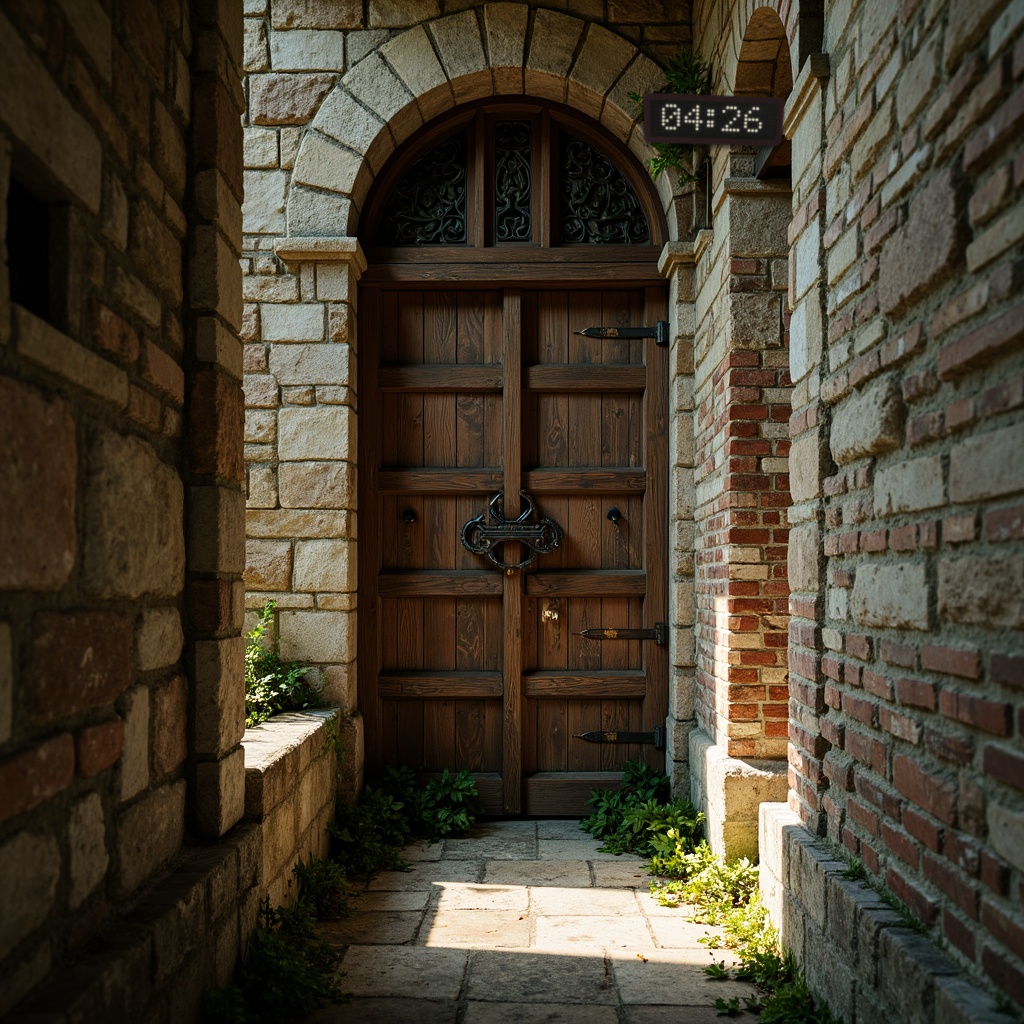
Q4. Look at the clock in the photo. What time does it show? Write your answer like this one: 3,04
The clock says 4,26
